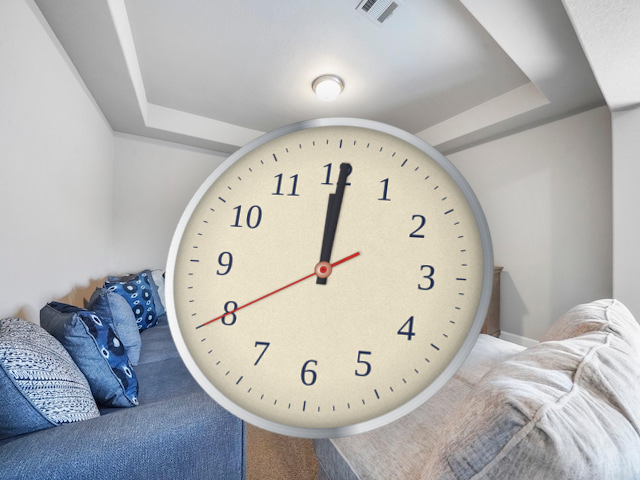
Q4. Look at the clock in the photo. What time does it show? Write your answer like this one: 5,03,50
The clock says 12,00,40
